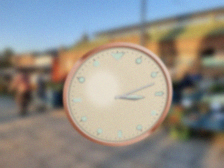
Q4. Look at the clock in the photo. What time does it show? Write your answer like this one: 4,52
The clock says 3,12
